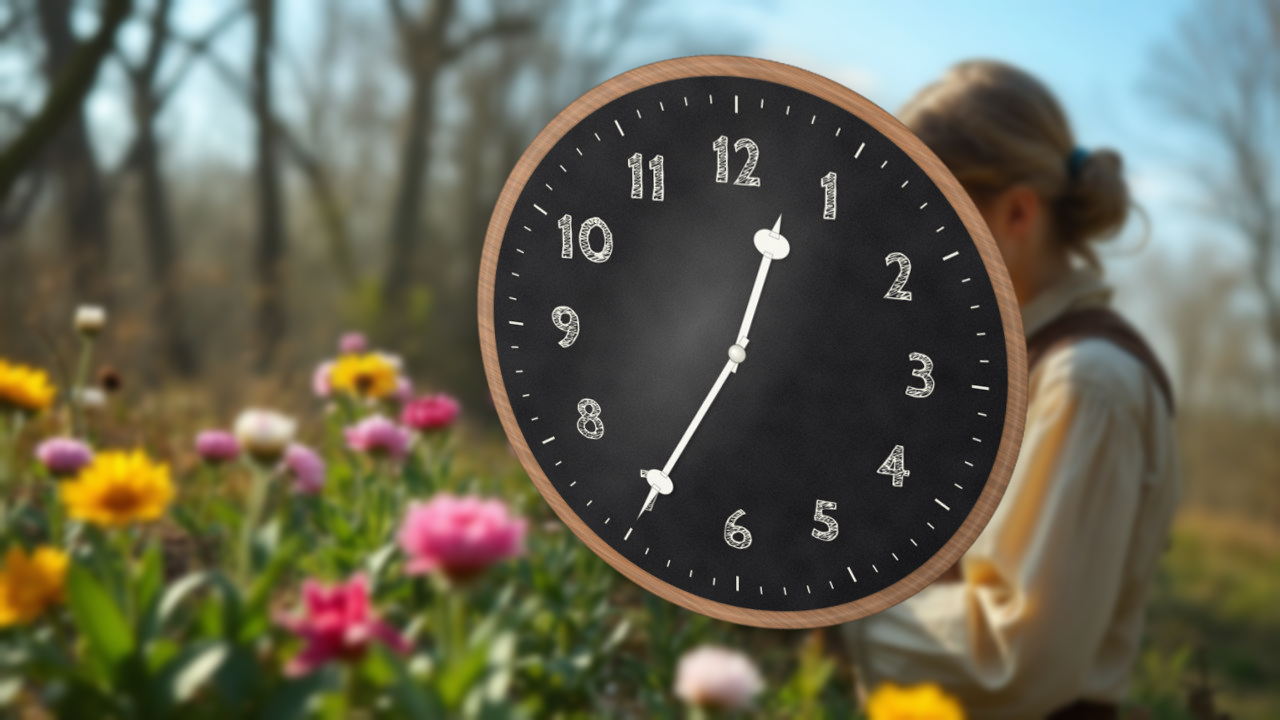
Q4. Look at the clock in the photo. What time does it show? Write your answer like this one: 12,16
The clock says 12,35
